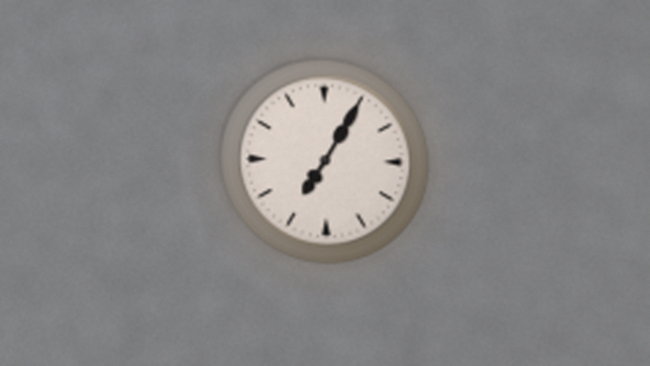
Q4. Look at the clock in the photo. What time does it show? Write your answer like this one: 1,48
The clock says 7,05
